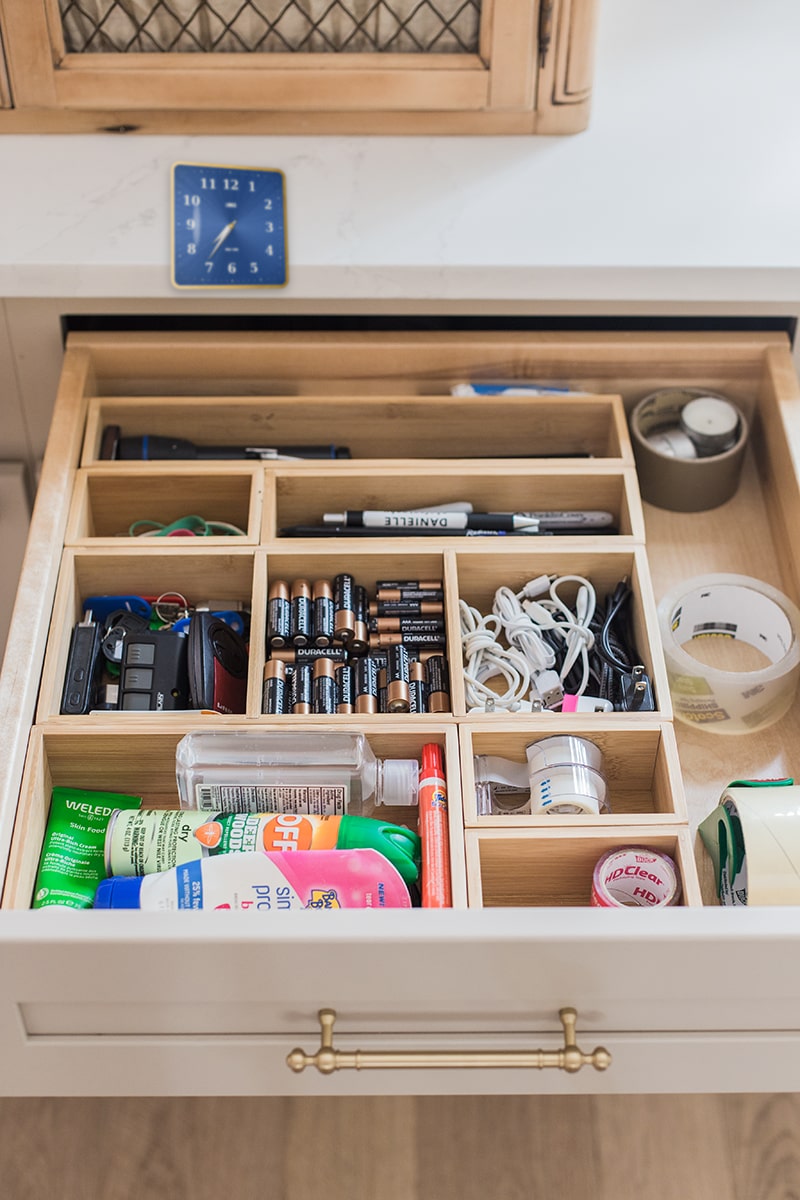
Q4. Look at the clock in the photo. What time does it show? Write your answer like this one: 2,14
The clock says 7,36
